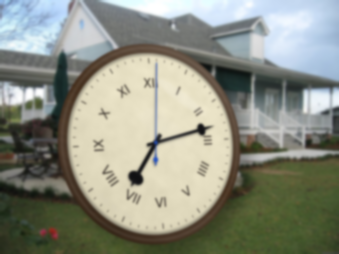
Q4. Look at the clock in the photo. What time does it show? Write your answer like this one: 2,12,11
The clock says 7,13,01
